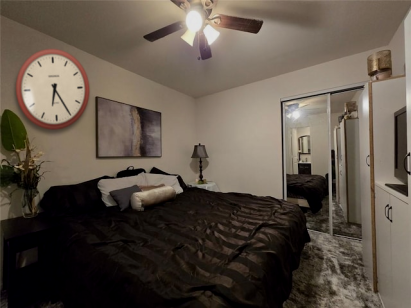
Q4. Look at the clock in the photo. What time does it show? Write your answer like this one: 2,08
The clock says 6,25
